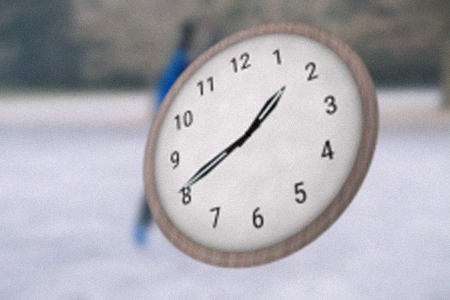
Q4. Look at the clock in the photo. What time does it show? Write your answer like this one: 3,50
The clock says 1,41
